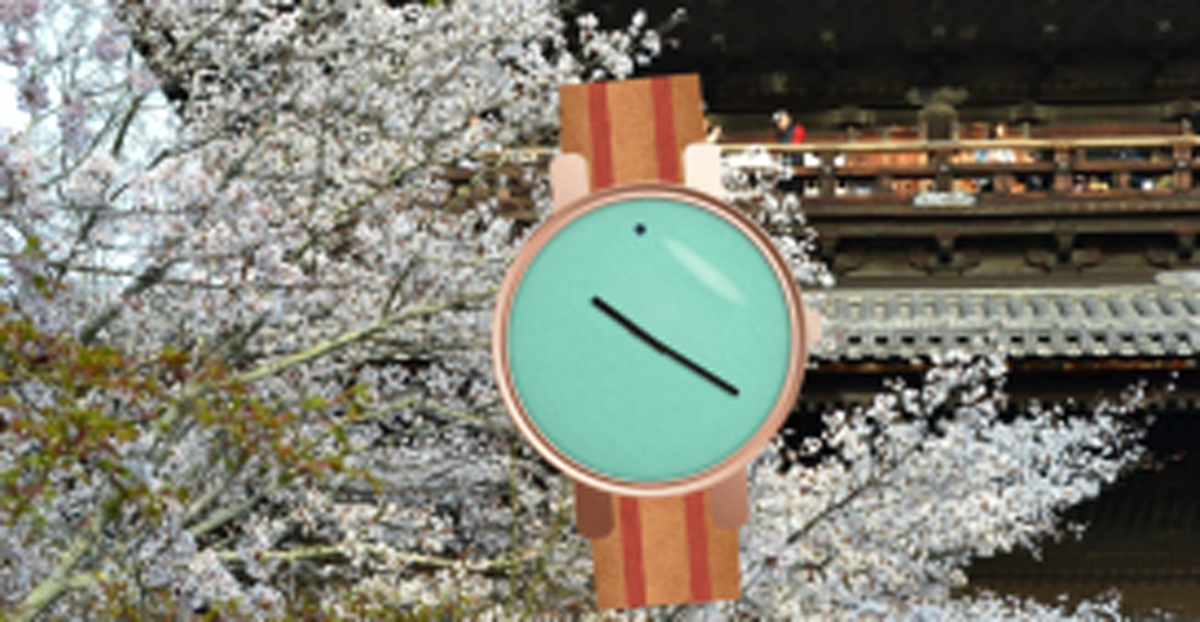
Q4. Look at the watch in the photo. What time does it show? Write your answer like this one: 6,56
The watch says 10,21
